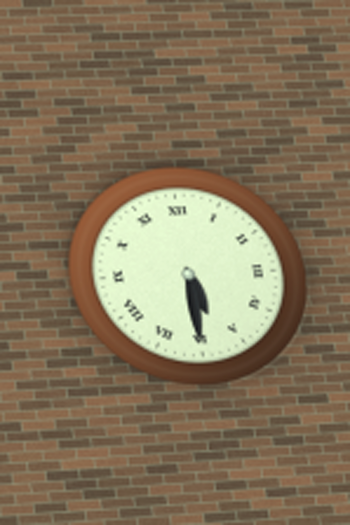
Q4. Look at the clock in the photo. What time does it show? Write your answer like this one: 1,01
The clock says 5,30
